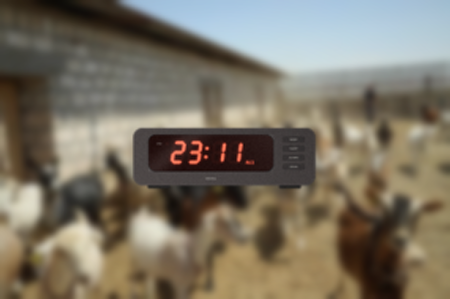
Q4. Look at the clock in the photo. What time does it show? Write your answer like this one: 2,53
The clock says 23,11
